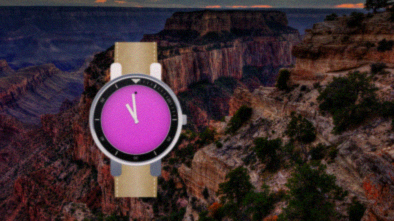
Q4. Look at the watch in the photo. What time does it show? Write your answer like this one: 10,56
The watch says 10,59
